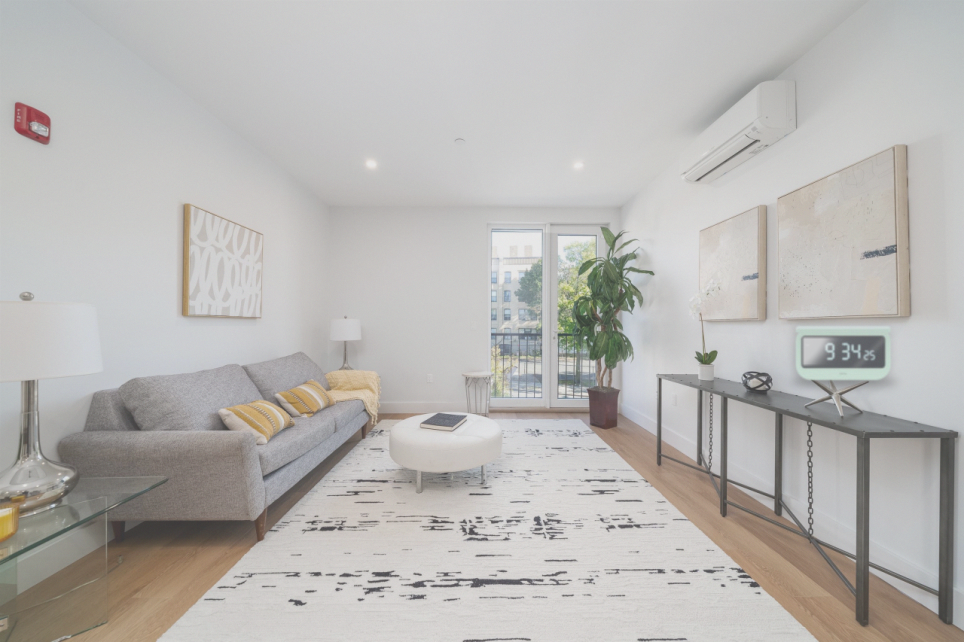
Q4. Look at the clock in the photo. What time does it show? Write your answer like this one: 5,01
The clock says 9,34
